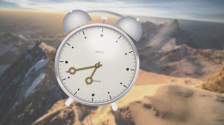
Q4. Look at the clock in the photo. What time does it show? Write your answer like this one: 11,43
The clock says 6,42
